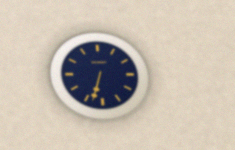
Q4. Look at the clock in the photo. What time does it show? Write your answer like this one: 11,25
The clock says 6,33
